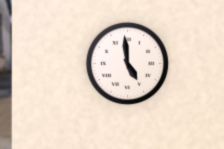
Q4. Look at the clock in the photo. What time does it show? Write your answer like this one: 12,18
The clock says 4,59
